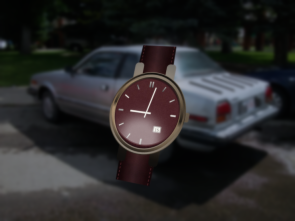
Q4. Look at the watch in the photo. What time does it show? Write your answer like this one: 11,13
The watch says 9,02
